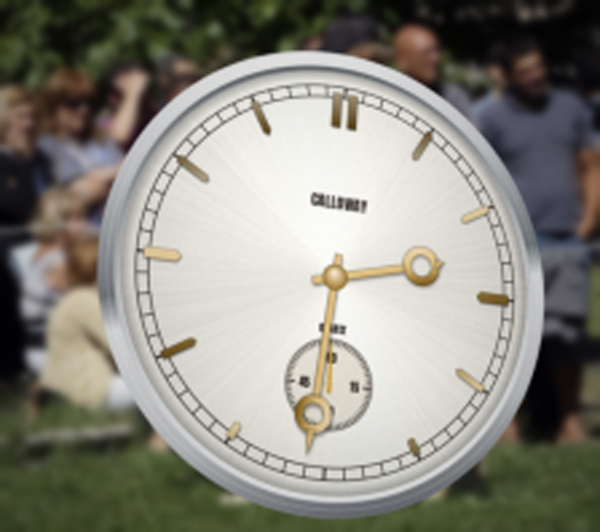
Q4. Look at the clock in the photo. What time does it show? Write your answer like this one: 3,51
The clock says 2,31
